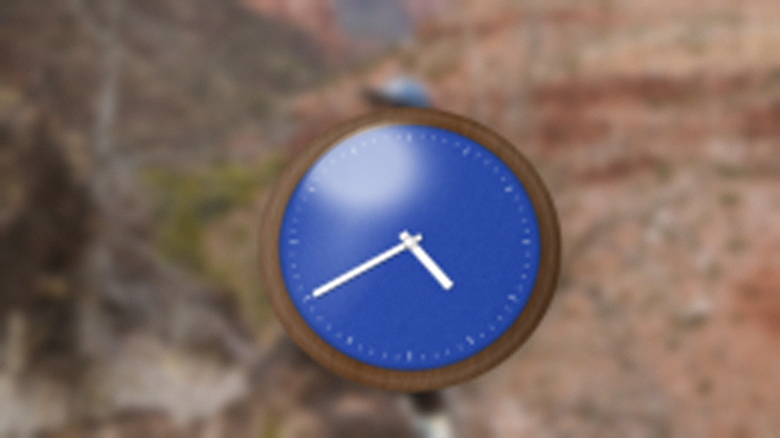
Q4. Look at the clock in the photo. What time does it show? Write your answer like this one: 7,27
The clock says 4,40
